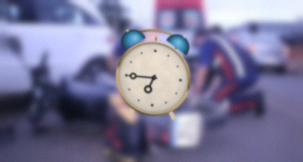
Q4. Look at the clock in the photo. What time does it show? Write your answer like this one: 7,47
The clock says 6,45
